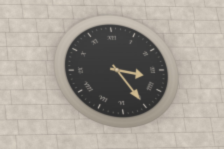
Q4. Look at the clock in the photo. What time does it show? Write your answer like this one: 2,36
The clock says 3,25
